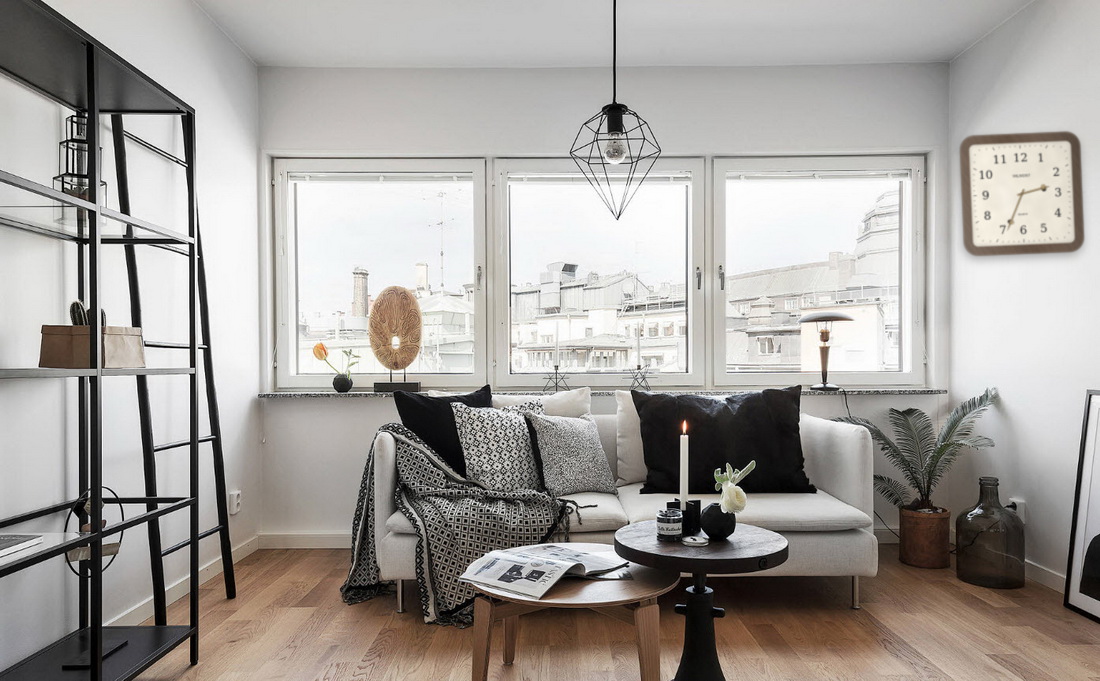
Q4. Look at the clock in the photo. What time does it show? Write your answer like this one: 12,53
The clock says 2,34
